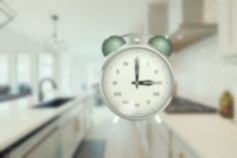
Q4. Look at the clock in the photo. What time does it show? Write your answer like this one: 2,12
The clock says 3,00
